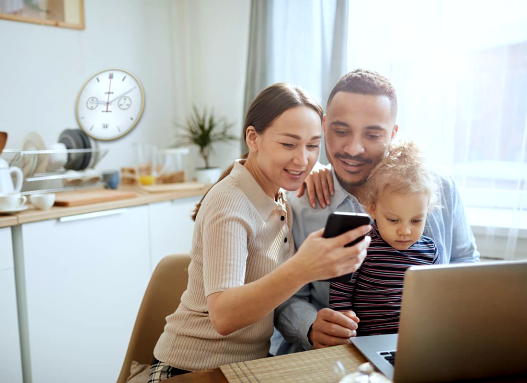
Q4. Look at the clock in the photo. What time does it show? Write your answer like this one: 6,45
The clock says 9,10
